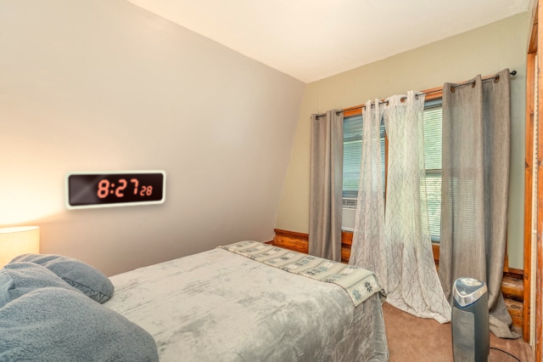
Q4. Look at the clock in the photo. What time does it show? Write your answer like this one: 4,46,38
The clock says 8,27,28
